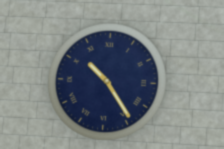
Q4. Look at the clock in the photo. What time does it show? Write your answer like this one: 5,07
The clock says 10,24
